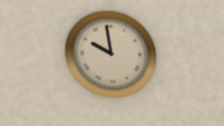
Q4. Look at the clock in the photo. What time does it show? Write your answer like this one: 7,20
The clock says 9,59
